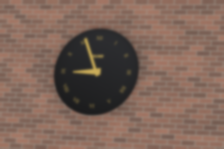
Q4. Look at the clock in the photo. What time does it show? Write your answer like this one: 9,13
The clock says 8,56
